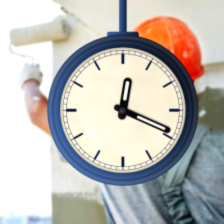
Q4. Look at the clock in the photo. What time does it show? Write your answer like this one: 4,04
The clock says 12,19
